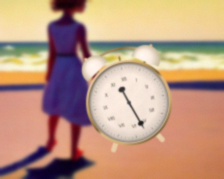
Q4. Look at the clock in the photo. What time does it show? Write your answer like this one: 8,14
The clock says 11,27
